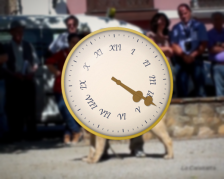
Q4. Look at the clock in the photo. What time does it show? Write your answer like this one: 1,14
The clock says 4,21
